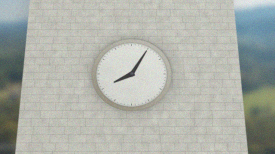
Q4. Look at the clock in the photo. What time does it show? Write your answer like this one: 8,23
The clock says 8,05
